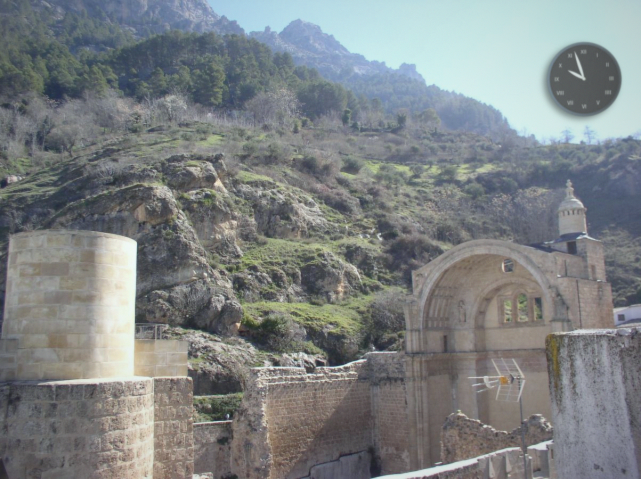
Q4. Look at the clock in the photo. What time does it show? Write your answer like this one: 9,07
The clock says 9,57
